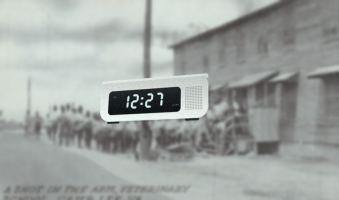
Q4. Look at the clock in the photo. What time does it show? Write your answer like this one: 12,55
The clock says 12,27
